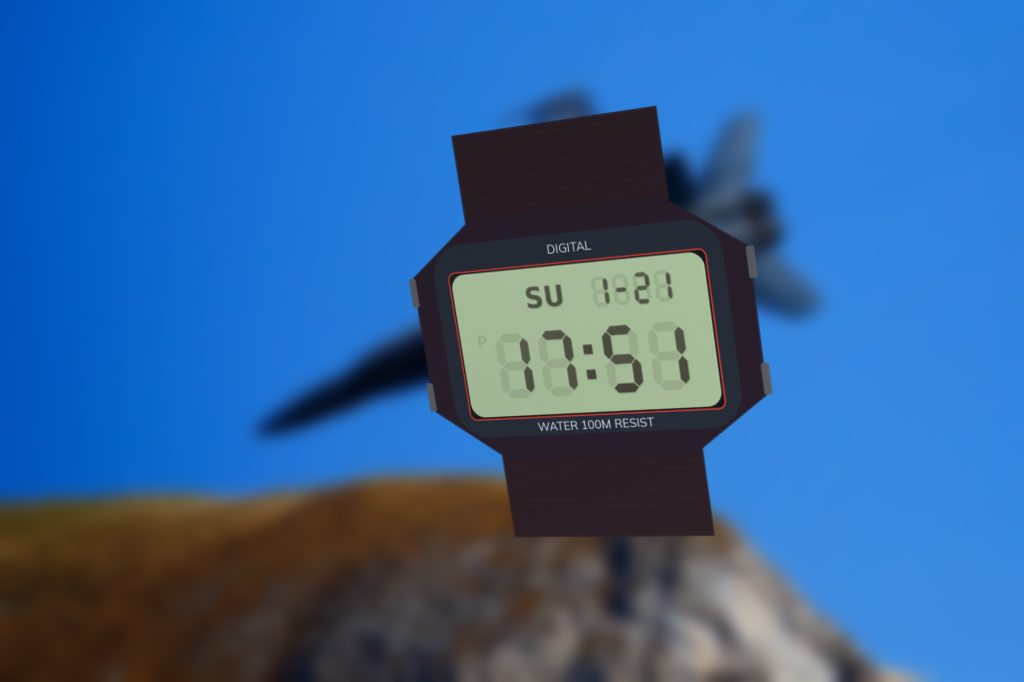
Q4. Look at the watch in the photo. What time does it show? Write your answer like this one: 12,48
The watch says 17,51
